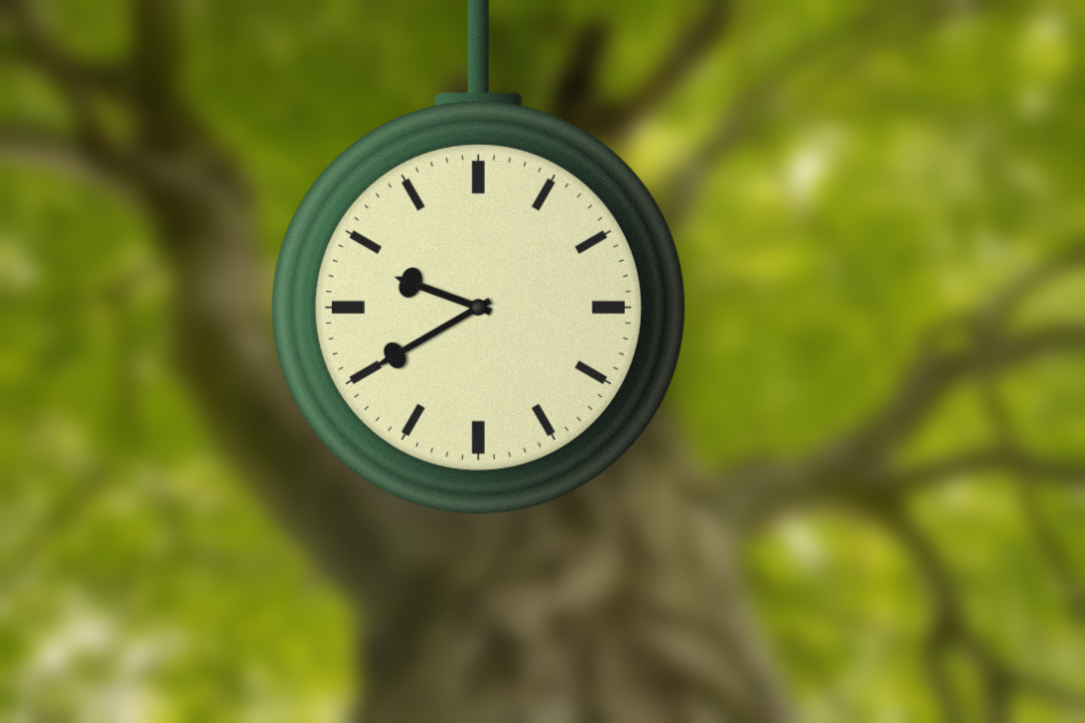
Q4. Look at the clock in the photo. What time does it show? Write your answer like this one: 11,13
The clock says 9,40
